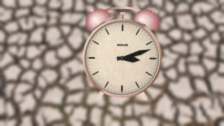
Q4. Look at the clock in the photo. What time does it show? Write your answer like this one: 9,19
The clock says 3,12
